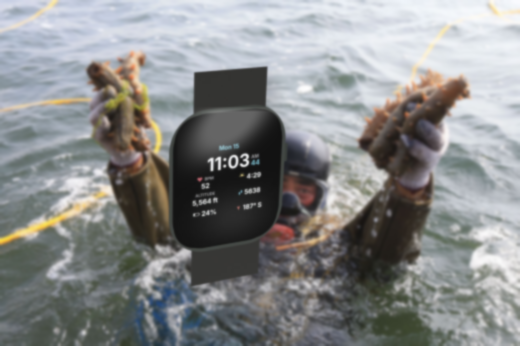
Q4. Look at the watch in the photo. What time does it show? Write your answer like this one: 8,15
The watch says 11,03
